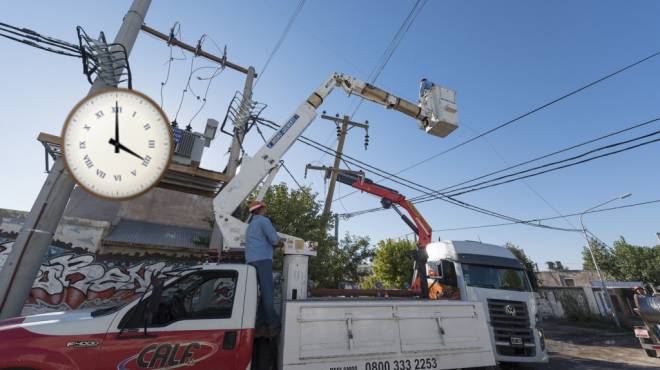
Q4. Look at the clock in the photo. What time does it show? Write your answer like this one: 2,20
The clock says 4,00
